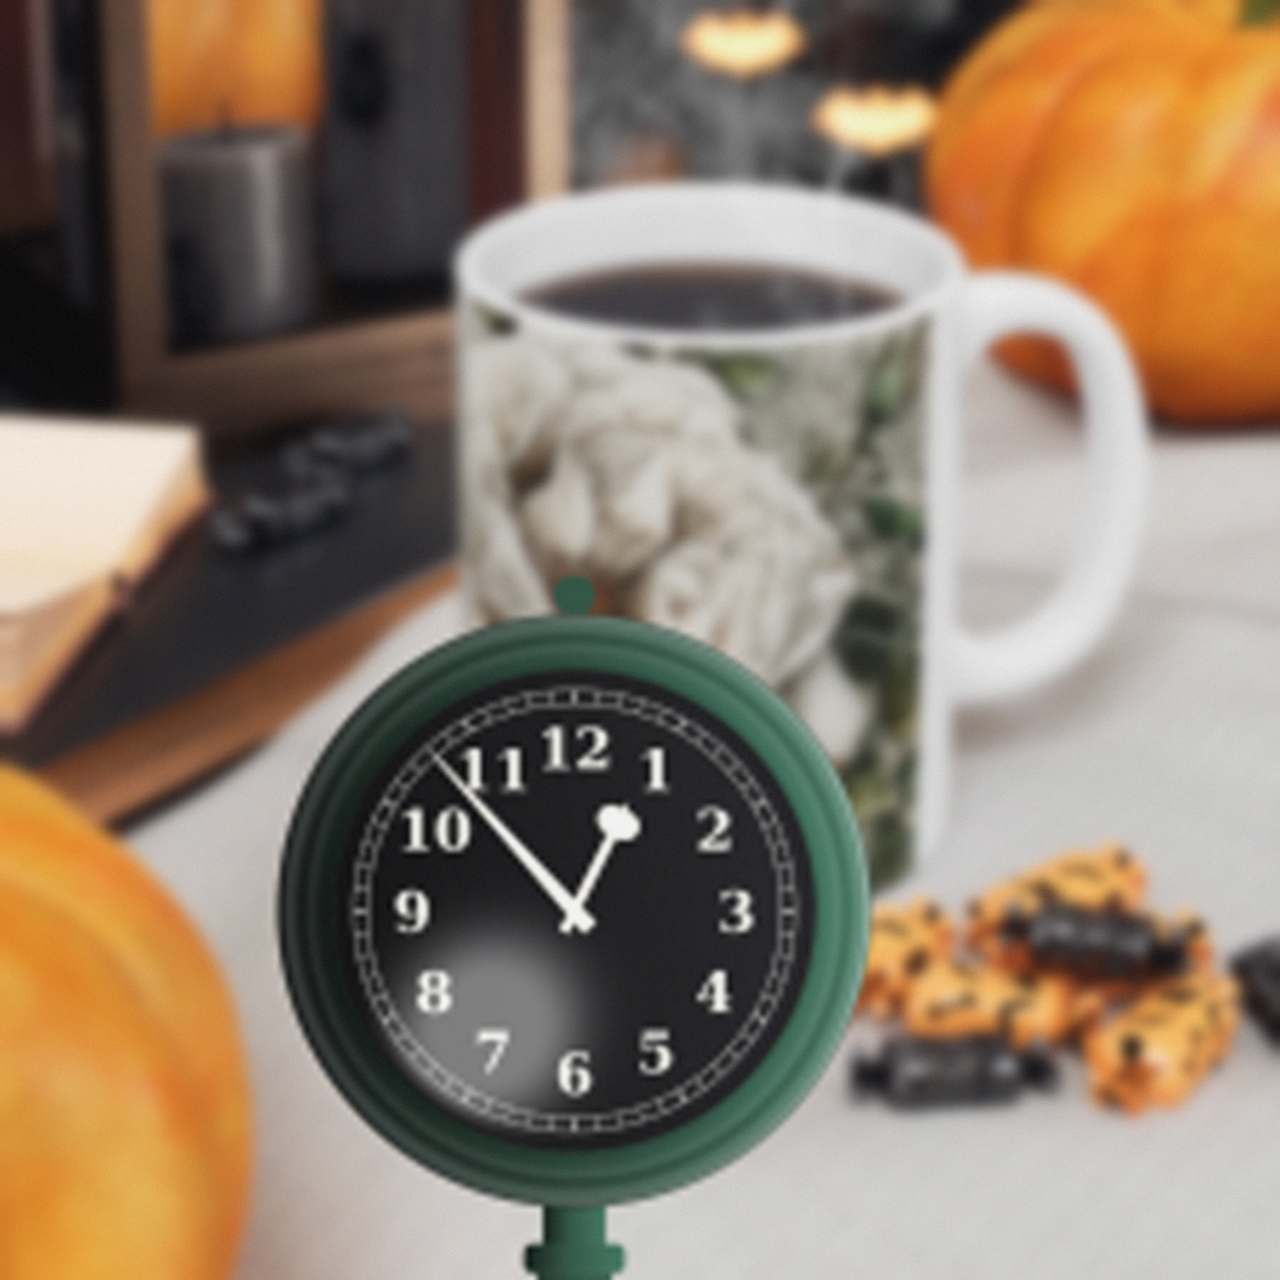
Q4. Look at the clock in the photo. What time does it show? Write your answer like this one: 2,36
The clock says 12,53
